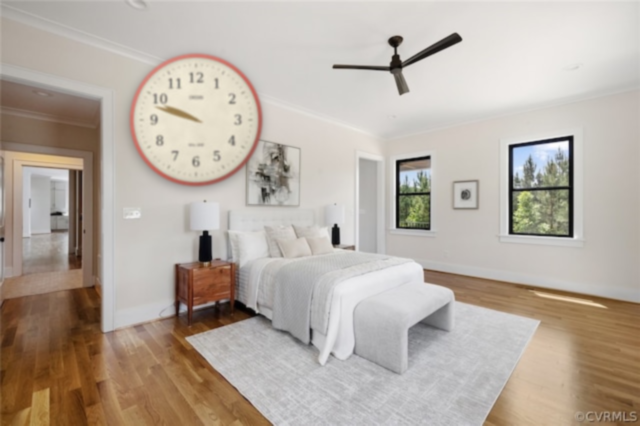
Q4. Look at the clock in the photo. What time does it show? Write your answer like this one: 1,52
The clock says 9,48
